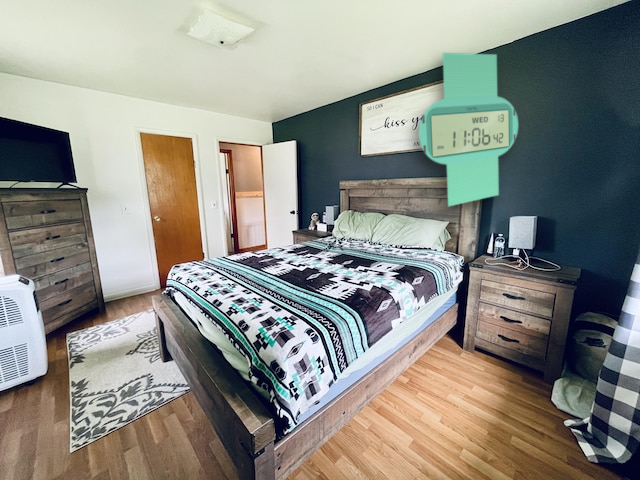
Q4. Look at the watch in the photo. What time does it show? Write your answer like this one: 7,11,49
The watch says 11,06,42
